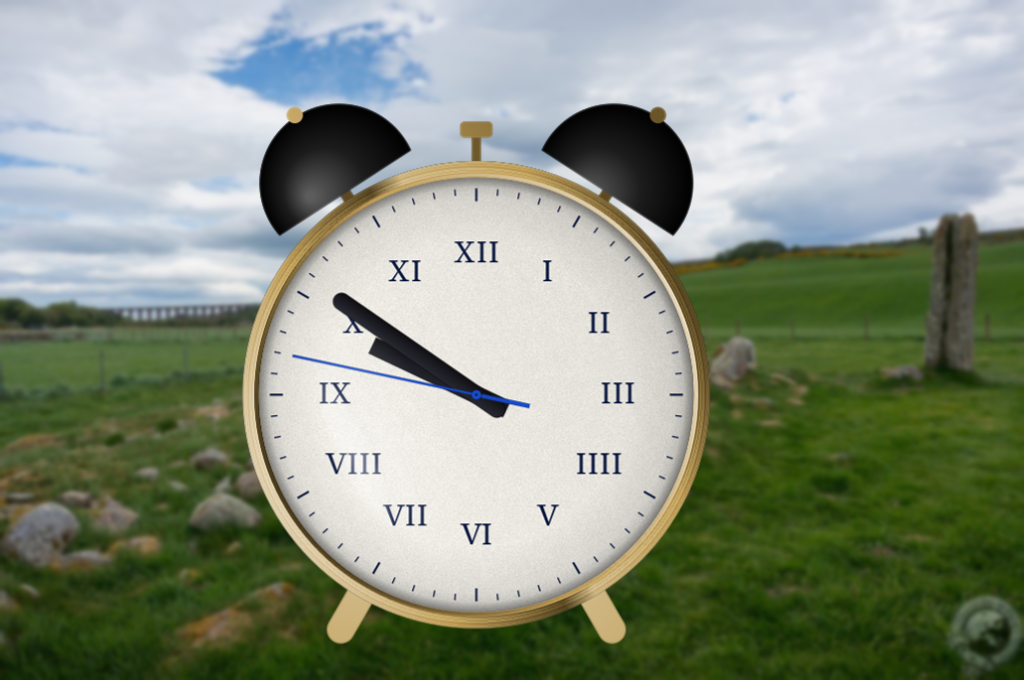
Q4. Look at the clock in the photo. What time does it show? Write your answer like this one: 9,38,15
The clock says 9,50,47
